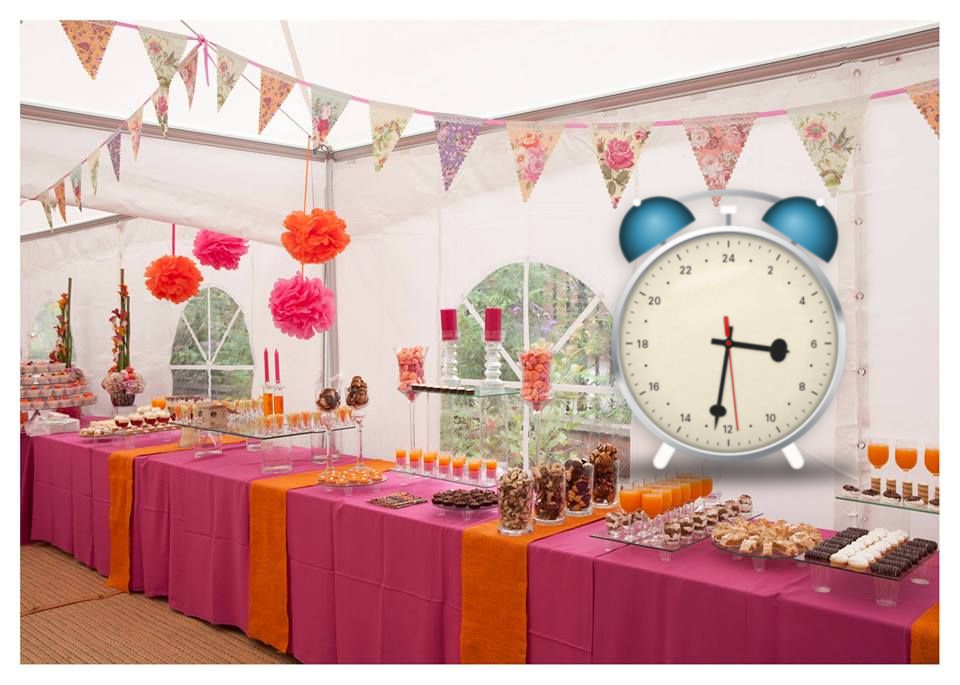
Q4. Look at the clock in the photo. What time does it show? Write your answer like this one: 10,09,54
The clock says 6,31,29
